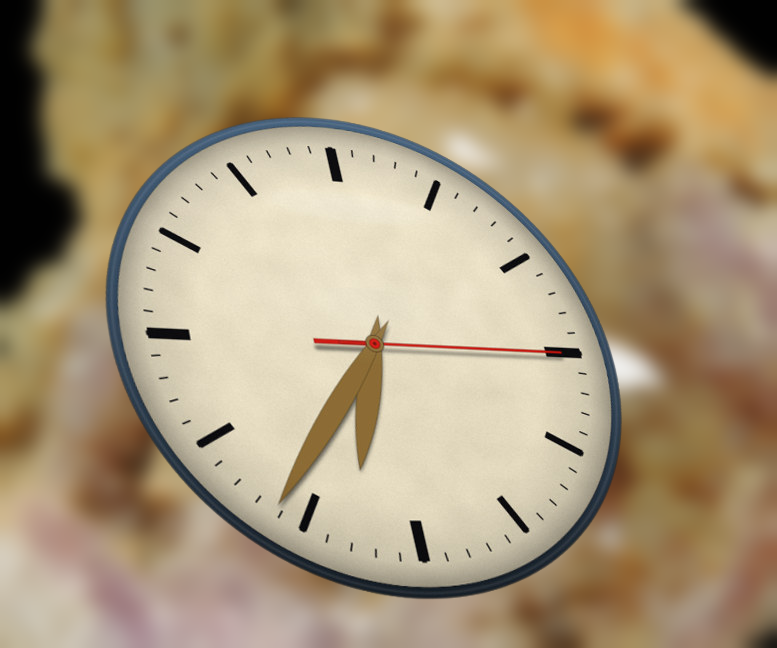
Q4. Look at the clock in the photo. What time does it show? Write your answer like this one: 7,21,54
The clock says 6,36,15
